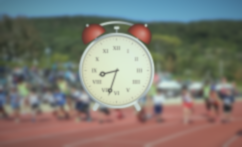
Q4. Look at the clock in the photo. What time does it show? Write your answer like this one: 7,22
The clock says 8,33
